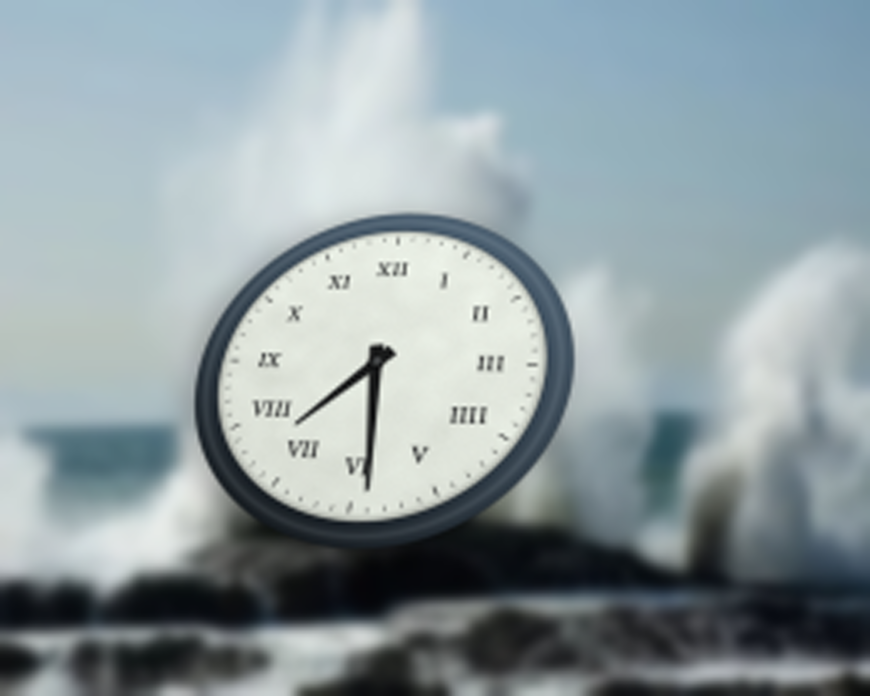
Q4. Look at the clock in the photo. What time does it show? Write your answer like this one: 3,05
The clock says 7,29
